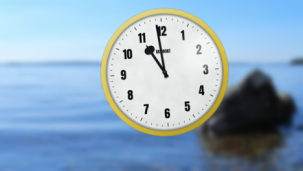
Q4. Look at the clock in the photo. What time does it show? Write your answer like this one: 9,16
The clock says 10,59
